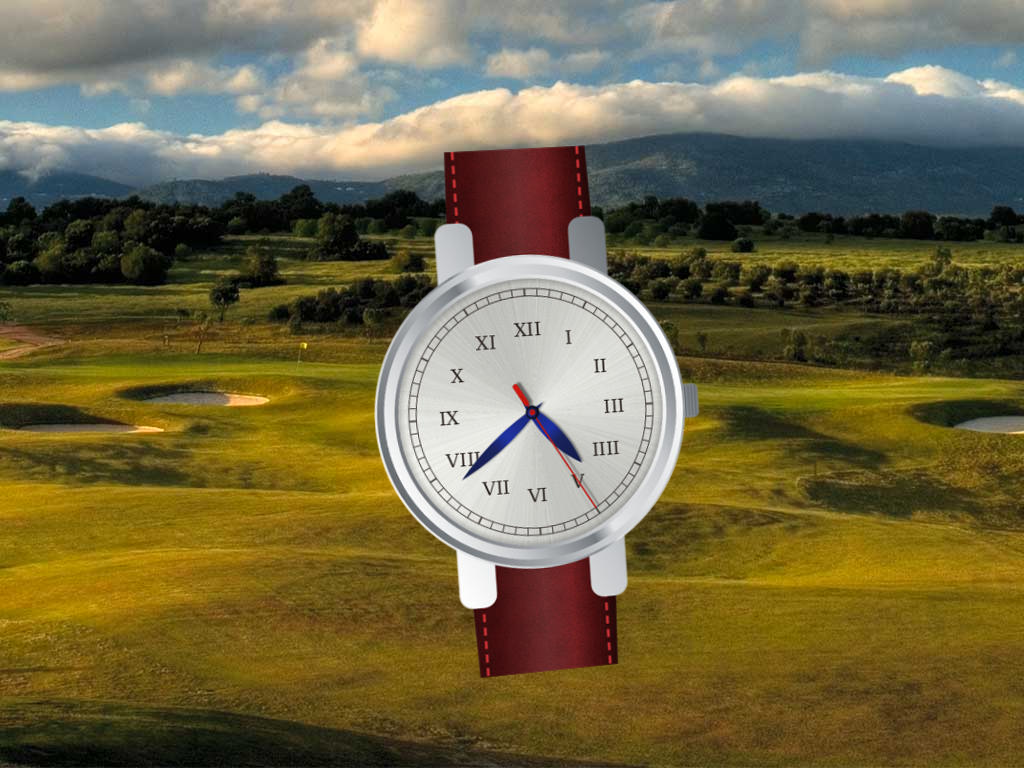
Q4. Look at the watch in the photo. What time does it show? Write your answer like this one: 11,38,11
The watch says 4,38,25
